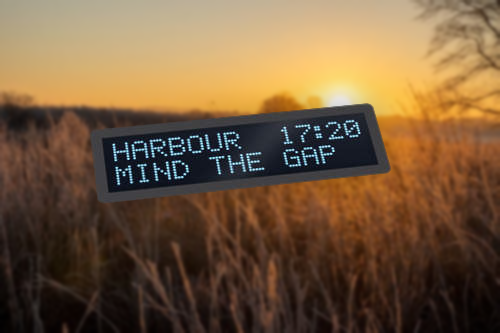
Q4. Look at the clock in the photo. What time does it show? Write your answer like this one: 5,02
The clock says 17,20
